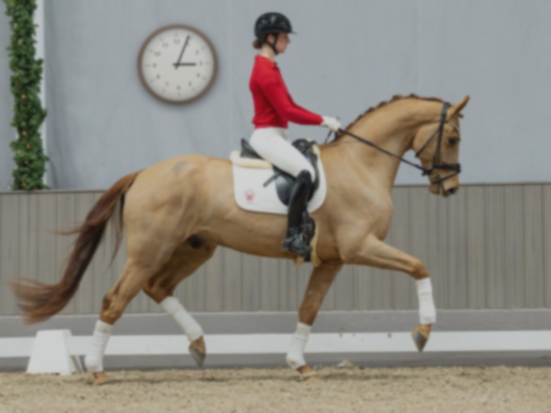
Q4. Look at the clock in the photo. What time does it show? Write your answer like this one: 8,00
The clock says 3,04
